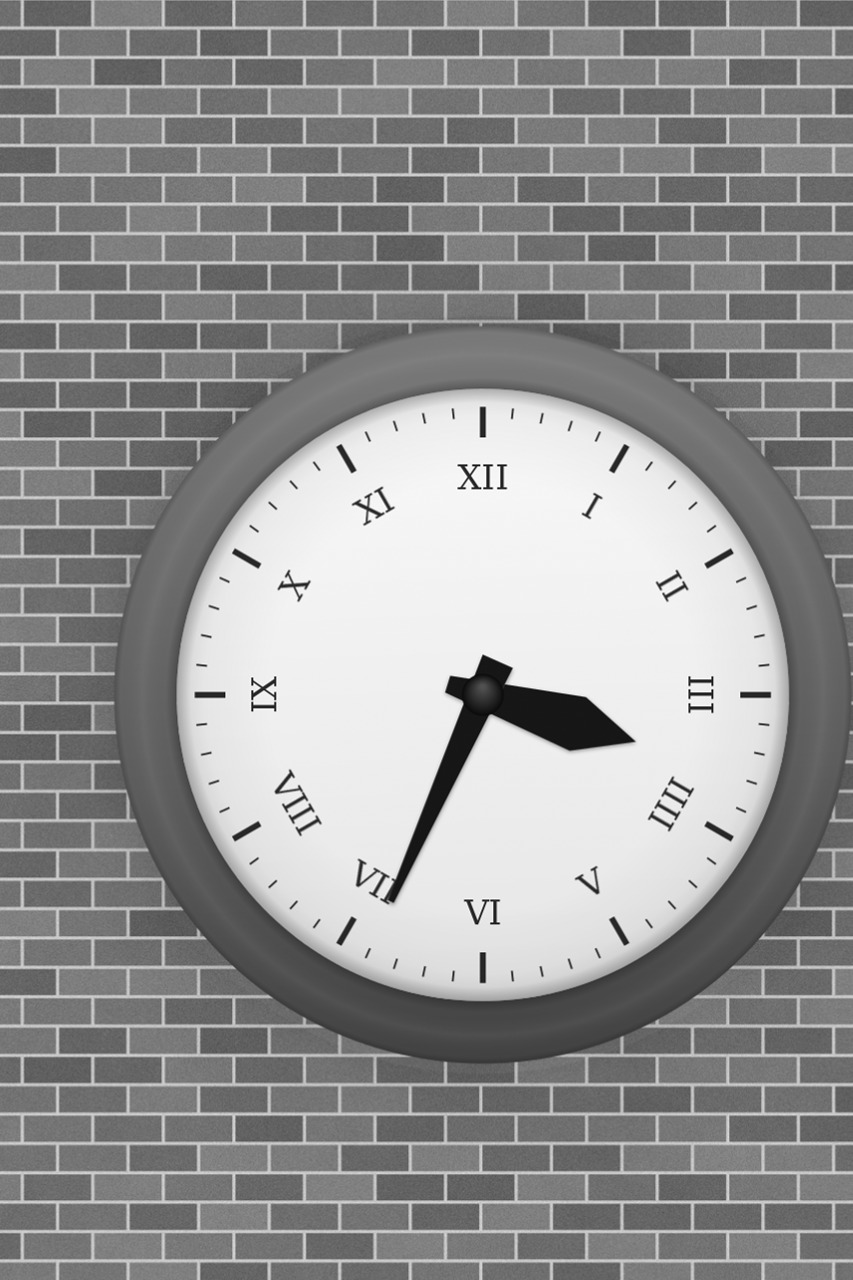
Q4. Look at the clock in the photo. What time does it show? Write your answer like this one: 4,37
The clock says 3,34
